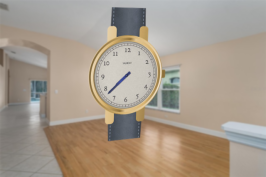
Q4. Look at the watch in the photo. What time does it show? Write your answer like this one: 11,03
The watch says 7,38
